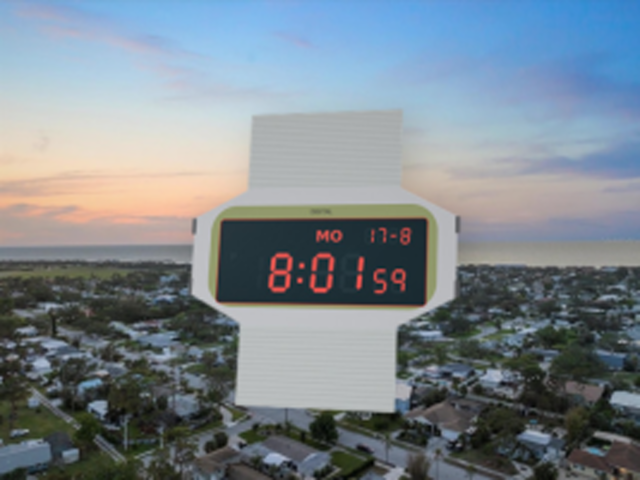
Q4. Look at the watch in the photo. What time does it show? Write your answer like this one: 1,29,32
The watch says 8,01,59
